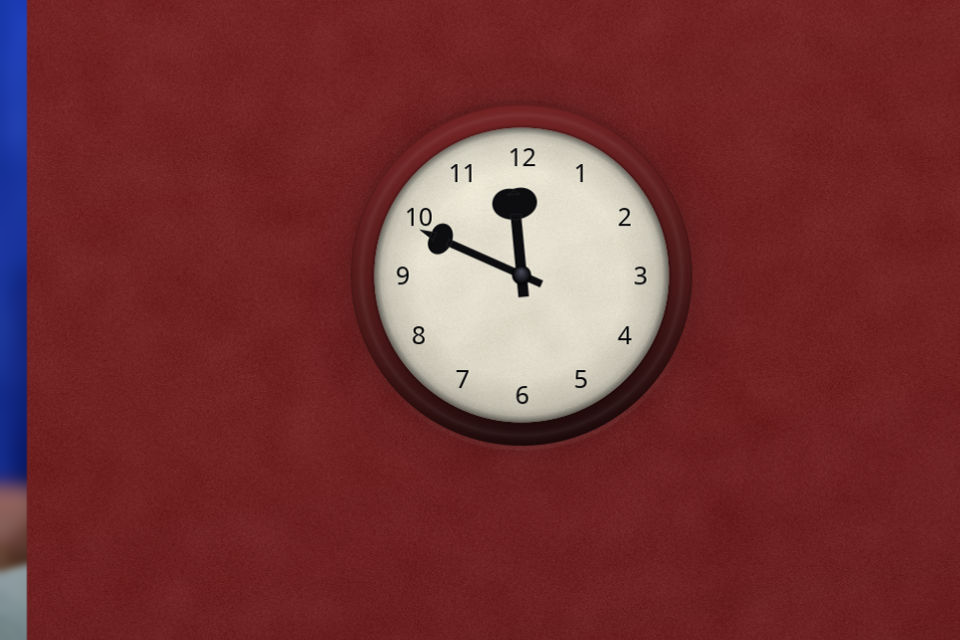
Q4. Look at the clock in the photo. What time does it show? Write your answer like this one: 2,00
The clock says 11,49
